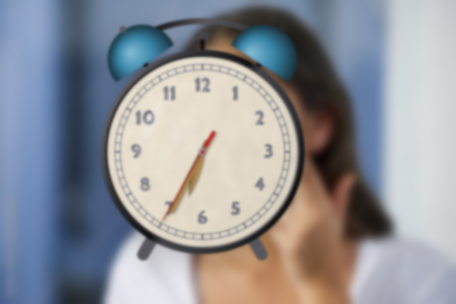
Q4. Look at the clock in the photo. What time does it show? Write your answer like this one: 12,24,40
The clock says 6,34,35
